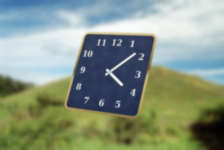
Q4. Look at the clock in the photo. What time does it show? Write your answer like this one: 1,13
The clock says 4,08
